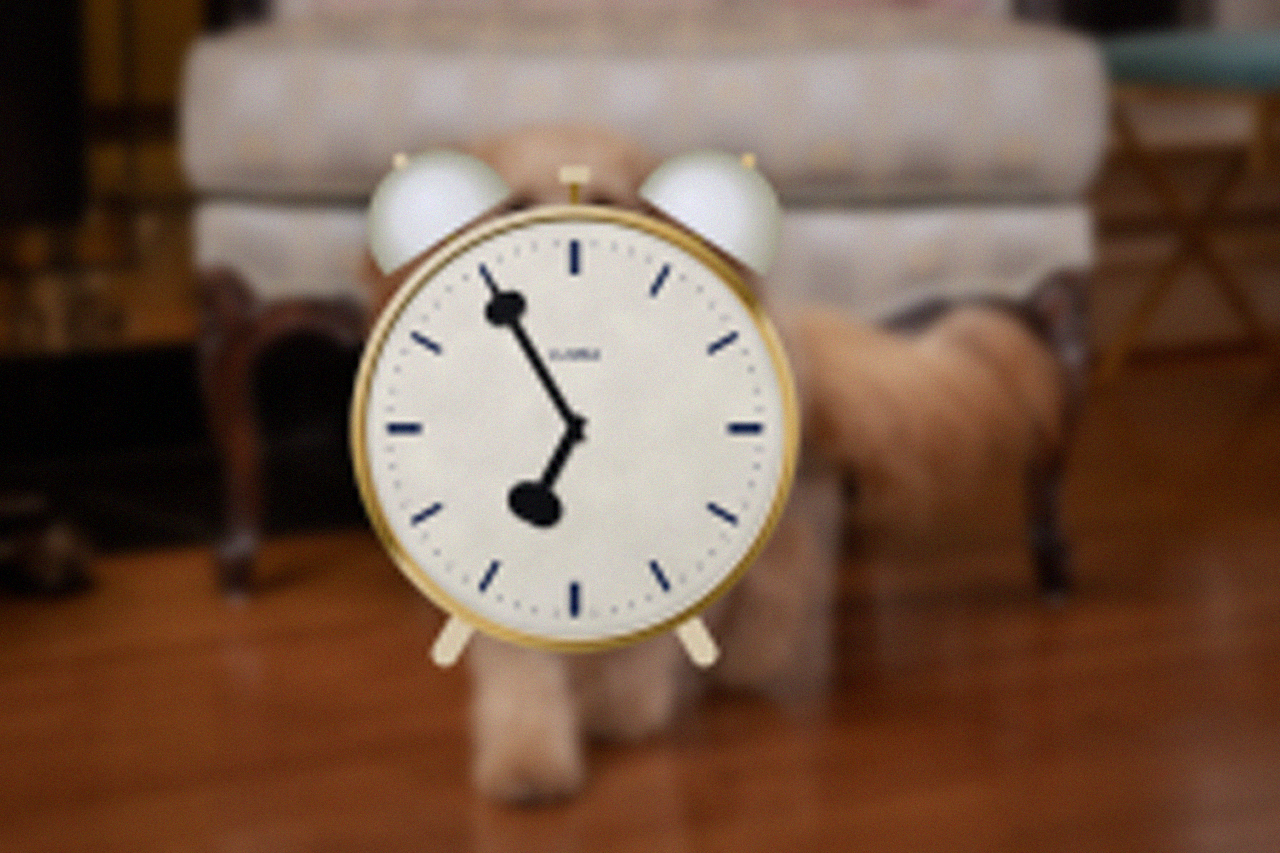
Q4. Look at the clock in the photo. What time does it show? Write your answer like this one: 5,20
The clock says 6,55
